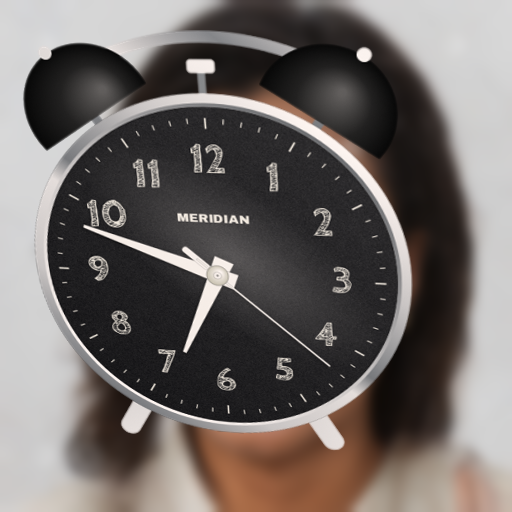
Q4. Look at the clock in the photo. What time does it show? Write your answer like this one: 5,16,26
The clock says 6,48,22
